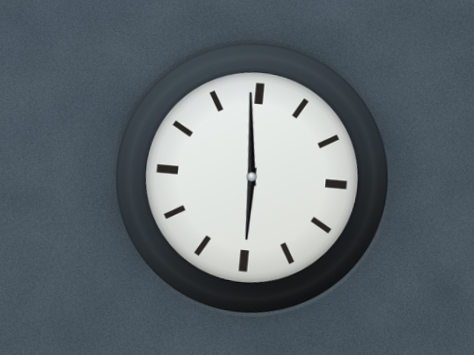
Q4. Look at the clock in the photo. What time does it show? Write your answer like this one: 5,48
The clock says 5,59
